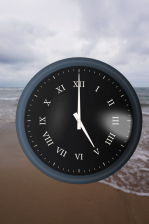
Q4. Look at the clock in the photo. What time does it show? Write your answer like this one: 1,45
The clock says 5,00
